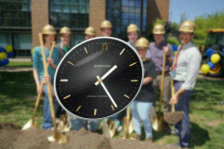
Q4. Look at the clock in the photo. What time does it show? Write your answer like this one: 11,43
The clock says 1,24
